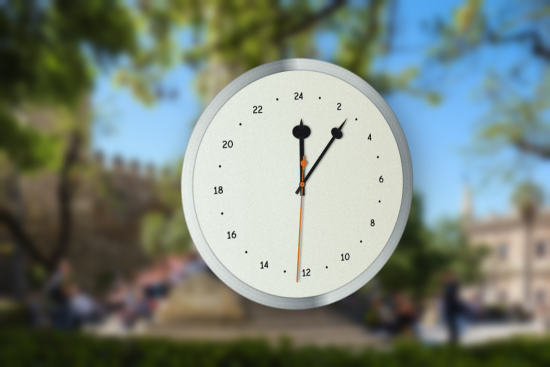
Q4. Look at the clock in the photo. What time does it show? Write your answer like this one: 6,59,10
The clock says 0,06,31
